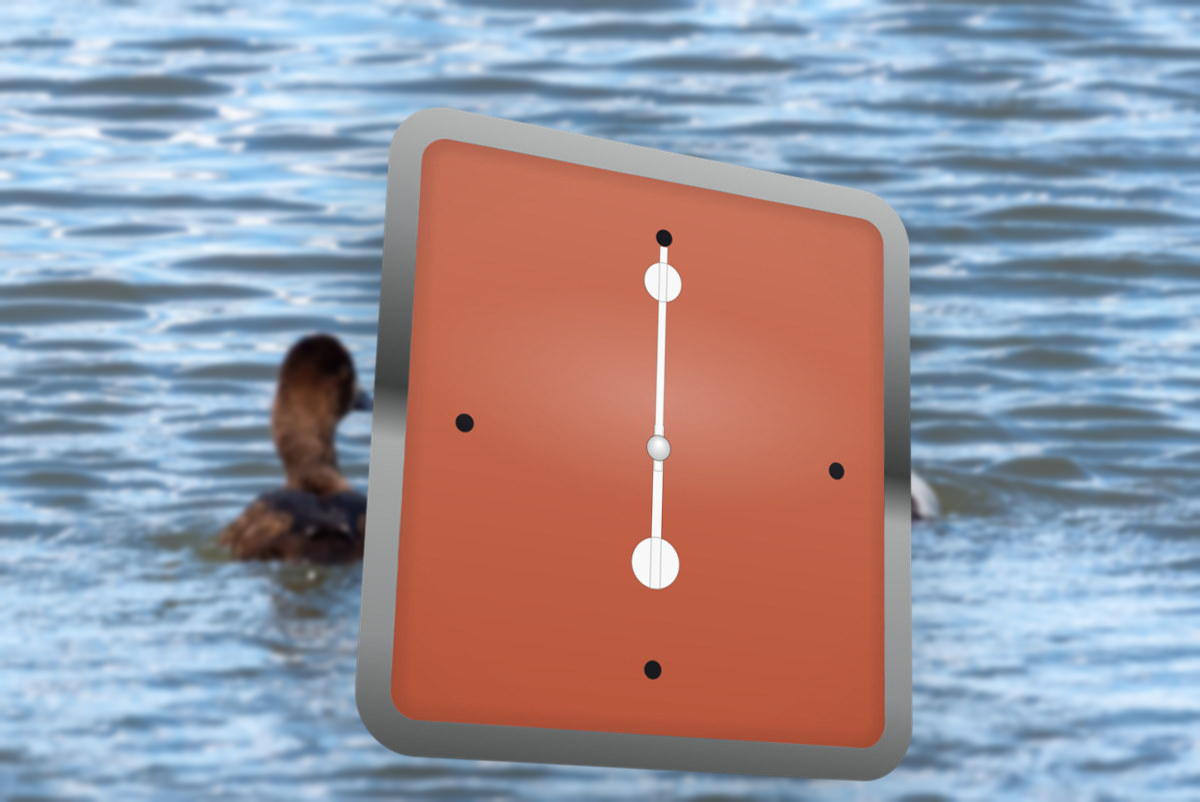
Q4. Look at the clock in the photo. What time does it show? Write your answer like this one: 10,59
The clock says 6,00
